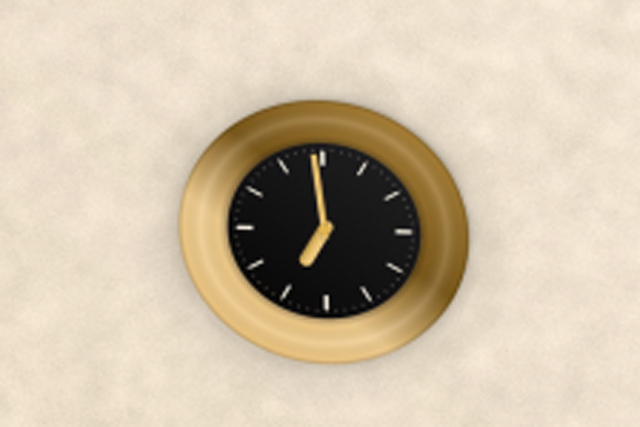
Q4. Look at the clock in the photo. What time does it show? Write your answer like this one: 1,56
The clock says 6,59
